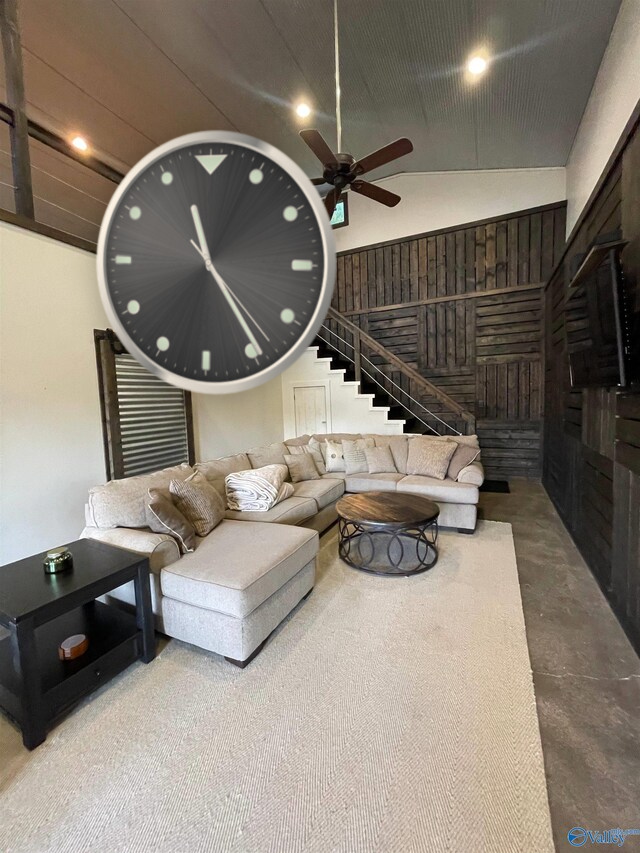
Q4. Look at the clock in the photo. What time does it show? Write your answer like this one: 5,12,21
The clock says 11,24,23
